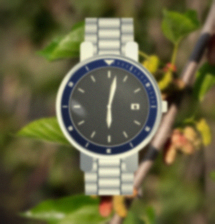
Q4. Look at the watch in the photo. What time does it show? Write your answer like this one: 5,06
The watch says 6,02
